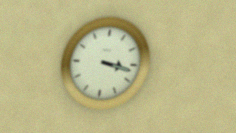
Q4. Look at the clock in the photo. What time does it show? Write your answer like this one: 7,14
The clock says 3,17
